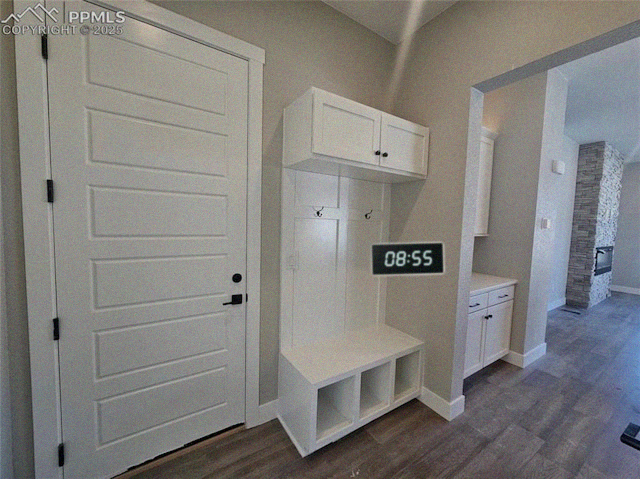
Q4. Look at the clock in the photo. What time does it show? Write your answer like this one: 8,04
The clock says 8,55
